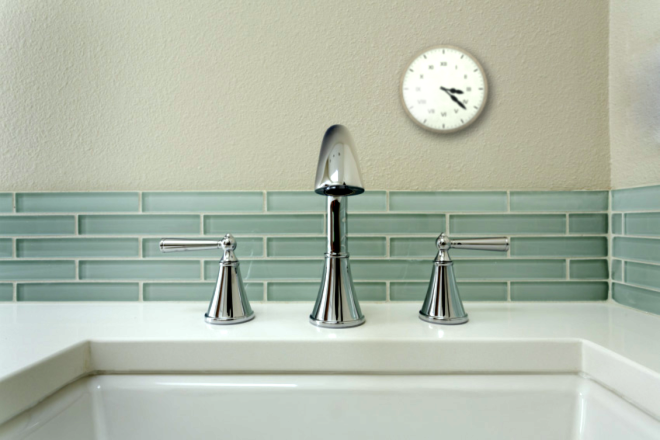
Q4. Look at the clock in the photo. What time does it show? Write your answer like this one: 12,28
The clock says 3,22
